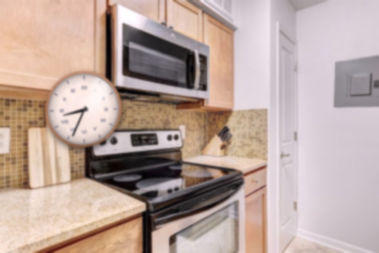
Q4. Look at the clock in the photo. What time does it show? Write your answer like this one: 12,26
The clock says 8,34
